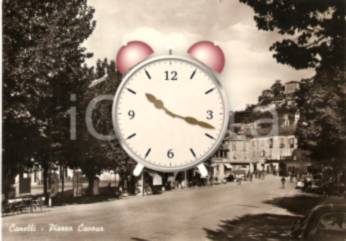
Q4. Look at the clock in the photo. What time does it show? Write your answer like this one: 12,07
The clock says 10,18
